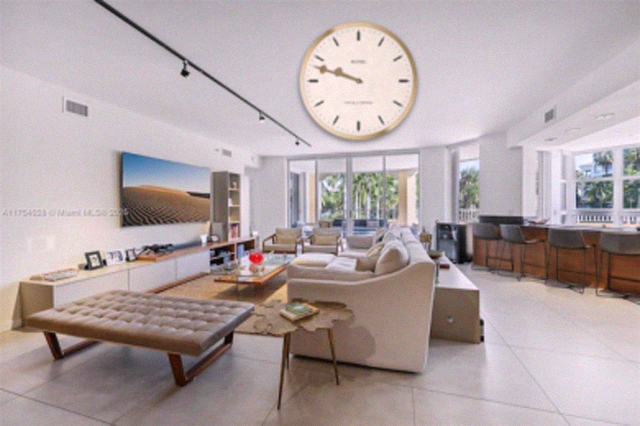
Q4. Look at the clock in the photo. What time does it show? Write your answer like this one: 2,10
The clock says 9,48
